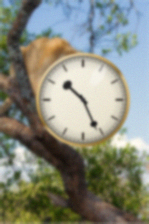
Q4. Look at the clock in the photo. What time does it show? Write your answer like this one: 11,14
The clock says 10,26
